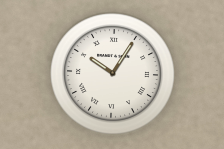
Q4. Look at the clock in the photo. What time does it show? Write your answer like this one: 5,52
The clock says 10,05
